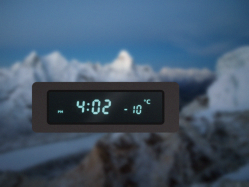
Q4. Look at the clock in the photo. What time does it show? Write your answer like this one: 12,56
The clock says 4,02
